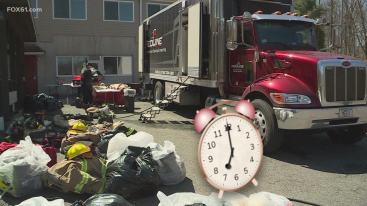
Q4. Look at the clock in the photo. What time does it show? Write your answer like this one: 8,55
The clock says 7,00
